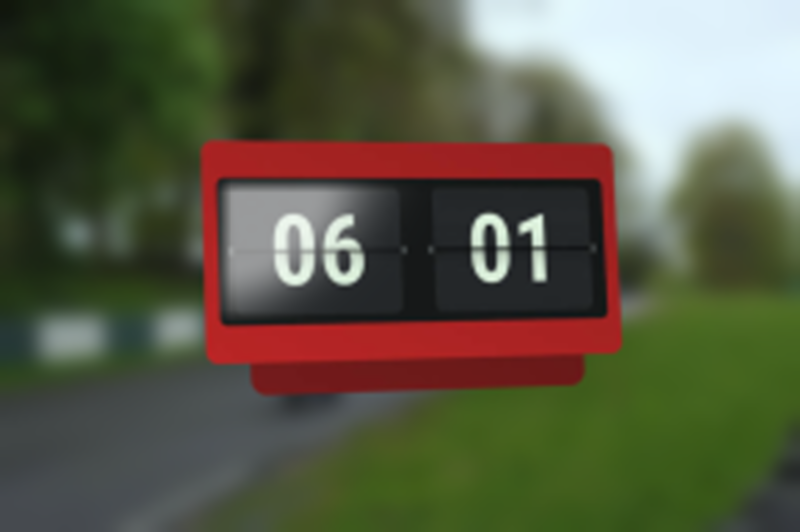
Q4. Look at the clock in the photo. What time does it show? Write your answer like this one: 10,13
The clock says 6,01
